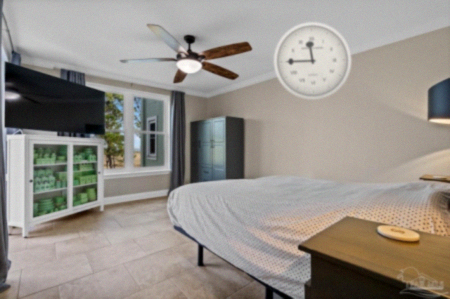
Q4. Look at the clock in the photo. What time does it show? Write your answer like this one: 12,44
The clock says 11,45
